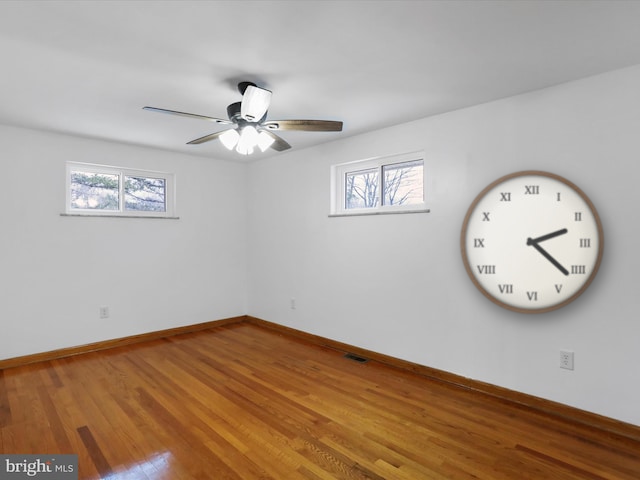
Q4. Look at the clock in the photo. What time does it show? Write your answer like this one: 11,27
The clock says 2,22
